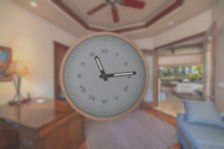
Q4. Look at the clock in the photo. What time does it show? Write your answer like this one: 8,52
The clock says 11,14
